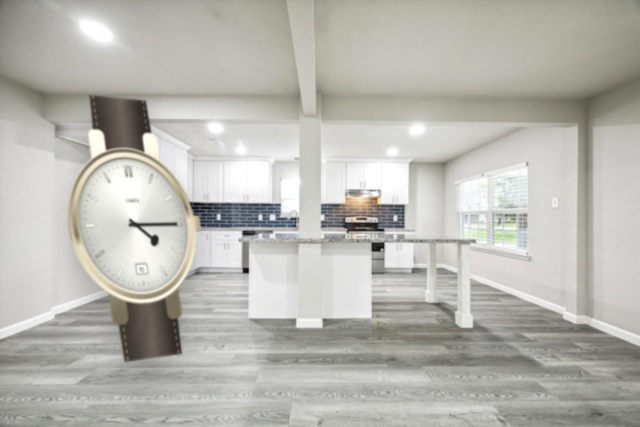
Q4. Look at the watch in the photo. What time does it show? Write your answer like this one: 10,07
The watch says 4,15
